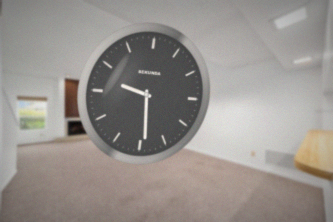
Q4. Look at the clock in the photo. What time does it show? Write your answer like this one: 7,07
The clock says 9,29
